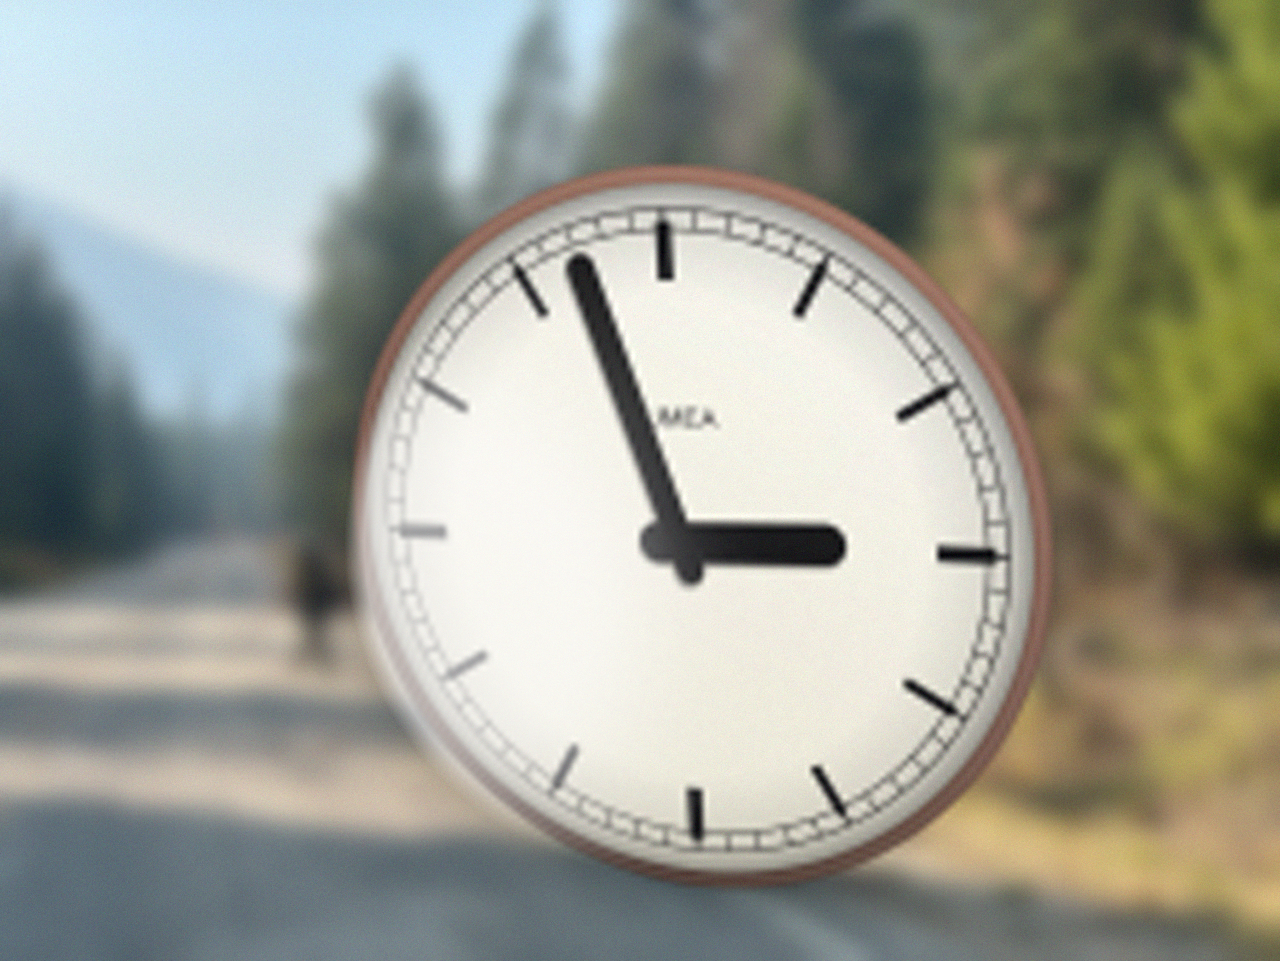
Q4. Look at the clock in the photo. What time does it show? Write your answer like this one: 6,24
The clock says 2,57
